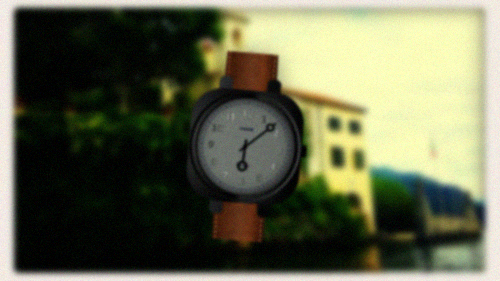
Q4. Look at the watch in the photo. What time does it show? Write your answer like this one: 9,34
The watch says 6,08
